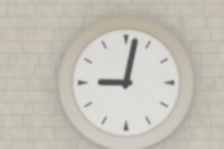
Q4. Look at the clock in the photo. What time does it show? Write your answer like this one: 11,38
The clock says 9,02
